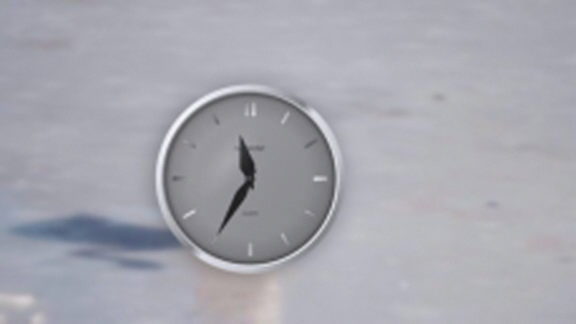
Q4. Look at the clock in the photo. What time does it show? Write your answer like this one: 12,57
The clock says 11,35
